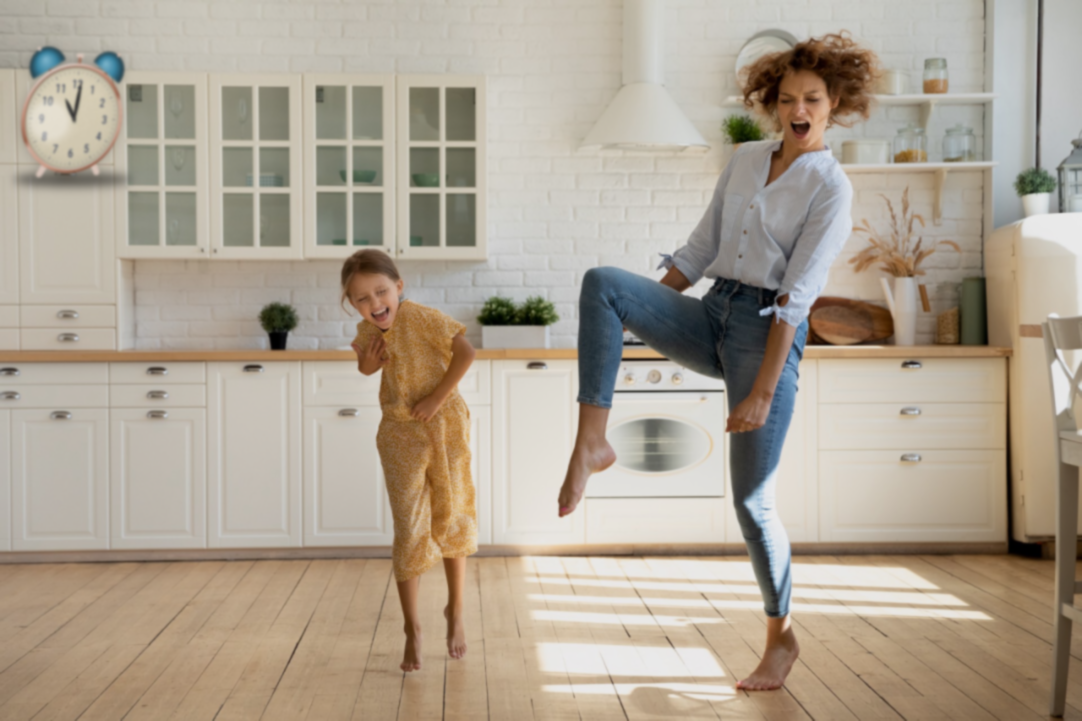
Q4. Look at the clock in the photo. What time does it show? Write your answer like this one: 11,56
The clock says 11,01
